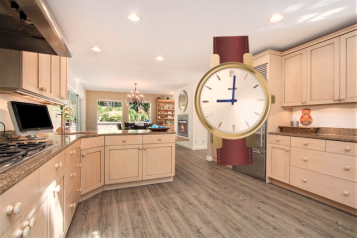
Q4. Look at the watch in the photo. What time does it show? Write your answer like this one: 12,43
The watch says 9,01
